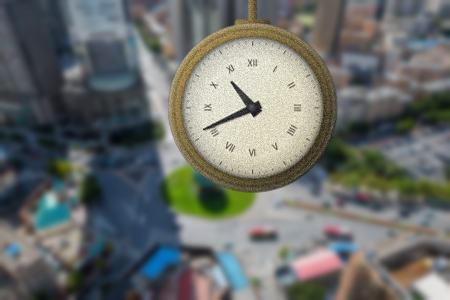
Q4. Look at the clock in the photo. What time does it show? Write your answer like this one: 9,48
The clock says 10,41
